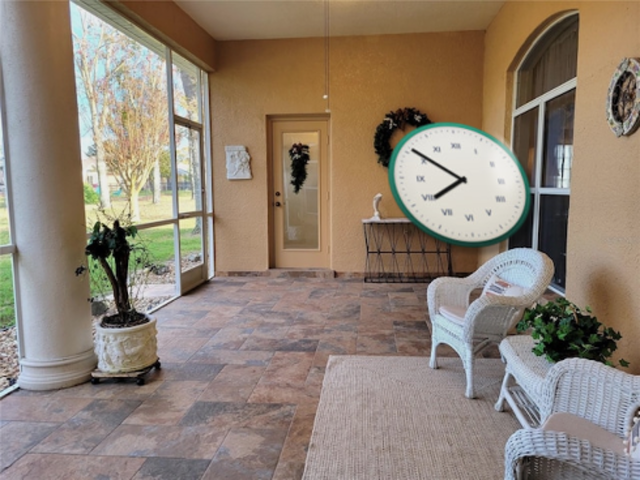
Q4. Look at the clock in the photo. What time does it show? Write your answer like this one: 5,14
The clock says 7,51
